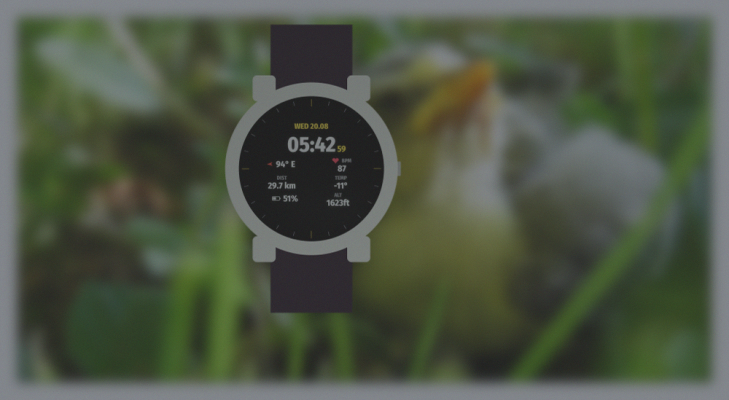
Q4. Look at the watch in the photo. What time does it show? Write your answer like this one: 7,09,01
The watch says 5,42,59
